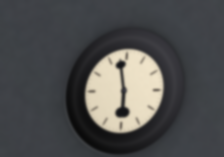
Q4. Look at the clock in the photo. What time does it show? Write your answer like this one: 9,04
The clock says 5,58
